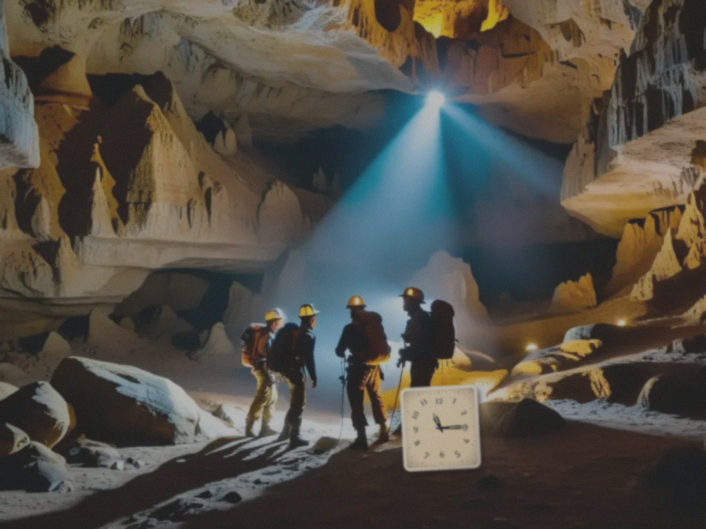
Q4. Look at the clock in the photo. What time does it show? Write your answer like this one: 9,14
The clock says 11,15
